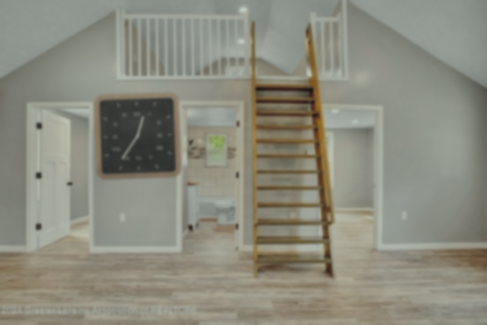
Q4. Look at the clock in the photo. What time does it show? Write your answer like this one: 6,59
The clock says 12,36
